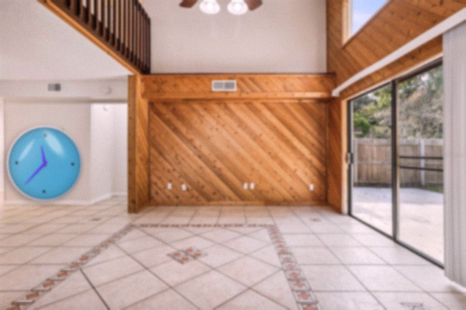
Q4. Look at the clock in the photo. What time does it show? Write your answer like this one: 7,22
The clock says 11,37
